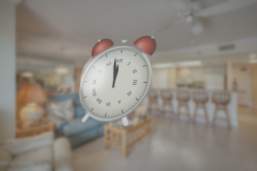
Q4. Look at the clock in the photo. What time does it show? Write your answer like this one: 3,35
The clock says 11,58
